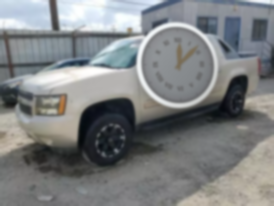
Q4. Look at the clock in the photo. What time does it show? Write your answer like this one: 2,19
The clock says 12,08
